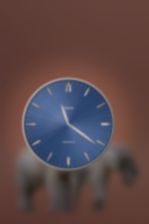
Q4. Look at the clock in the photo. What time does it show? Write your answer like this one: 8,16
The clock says 11,21
